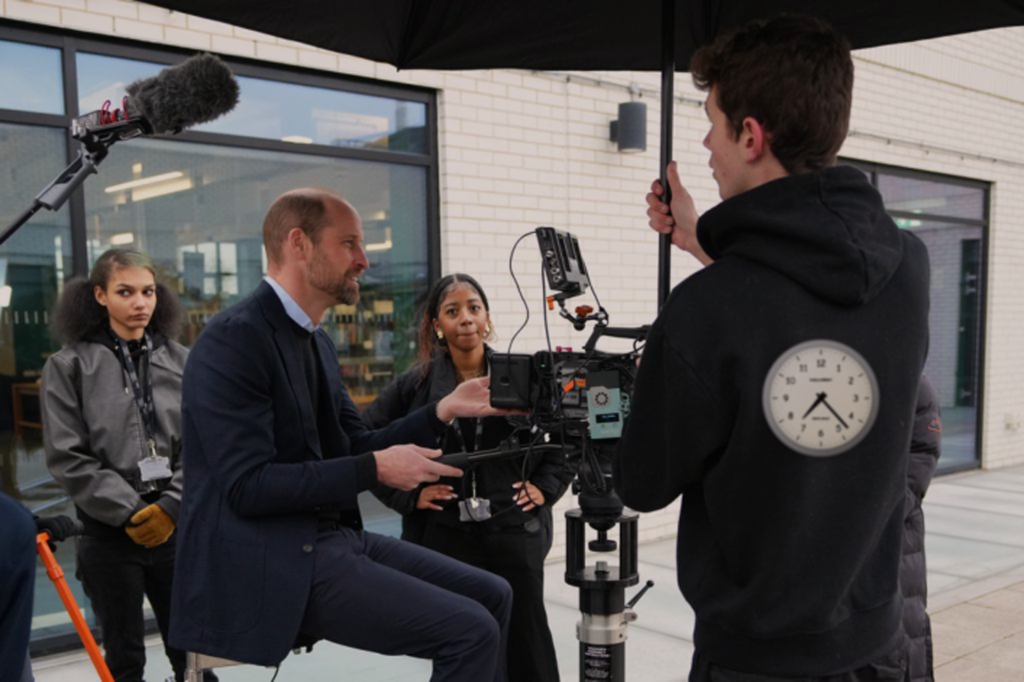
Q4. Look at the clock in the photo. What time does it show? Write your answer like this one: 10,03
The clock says 7,23
